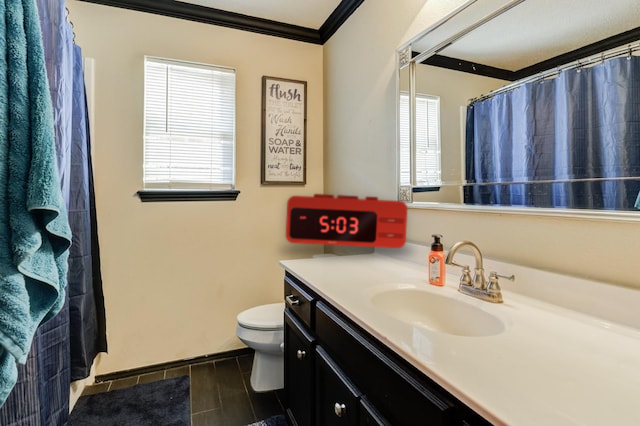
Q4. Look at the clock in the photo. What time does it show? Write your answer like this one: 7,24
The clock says 5,03
